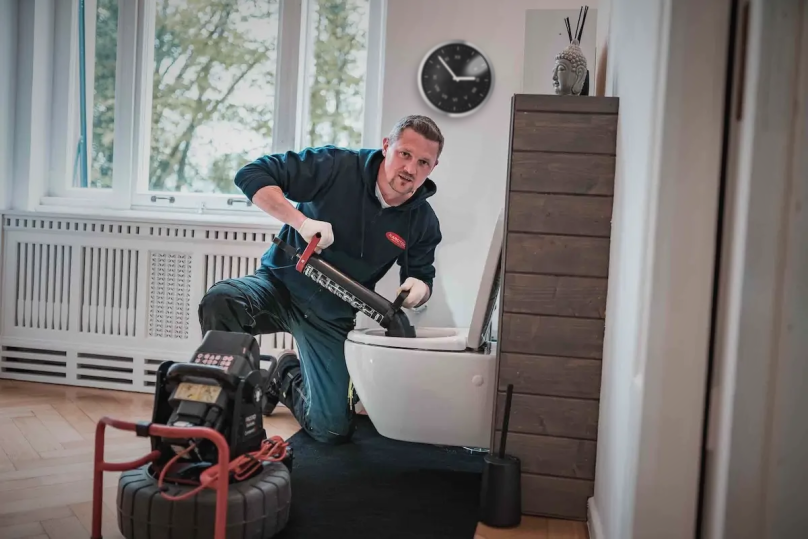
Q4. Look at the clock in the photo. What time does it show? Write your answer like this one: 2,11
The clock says 2,53
